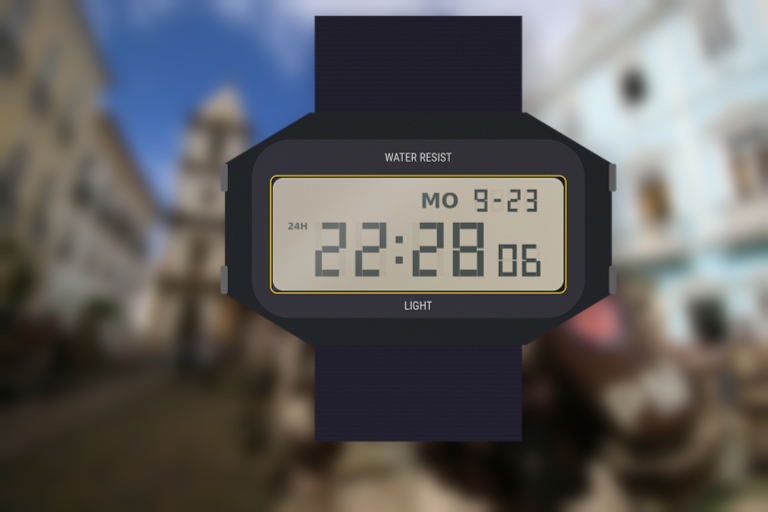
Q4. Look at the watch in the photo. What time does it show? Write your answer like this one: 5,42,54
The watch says 22,28,06
